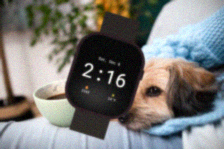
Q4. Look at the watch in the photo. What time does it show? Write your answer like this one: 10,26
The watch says 2,16
